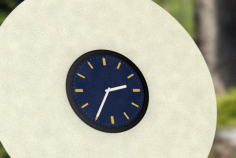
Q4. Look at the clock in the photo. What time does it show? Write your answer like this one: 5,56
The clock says 2,35
